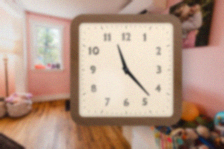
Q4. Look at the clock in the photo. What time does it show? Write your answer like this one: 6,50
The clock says 11,23
